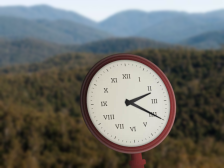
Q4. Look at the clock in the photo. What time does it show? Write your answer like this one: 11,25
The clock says 2,20
